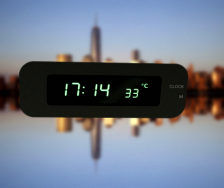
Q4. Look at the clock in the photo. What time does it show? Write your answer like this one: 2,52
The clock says 17,14
